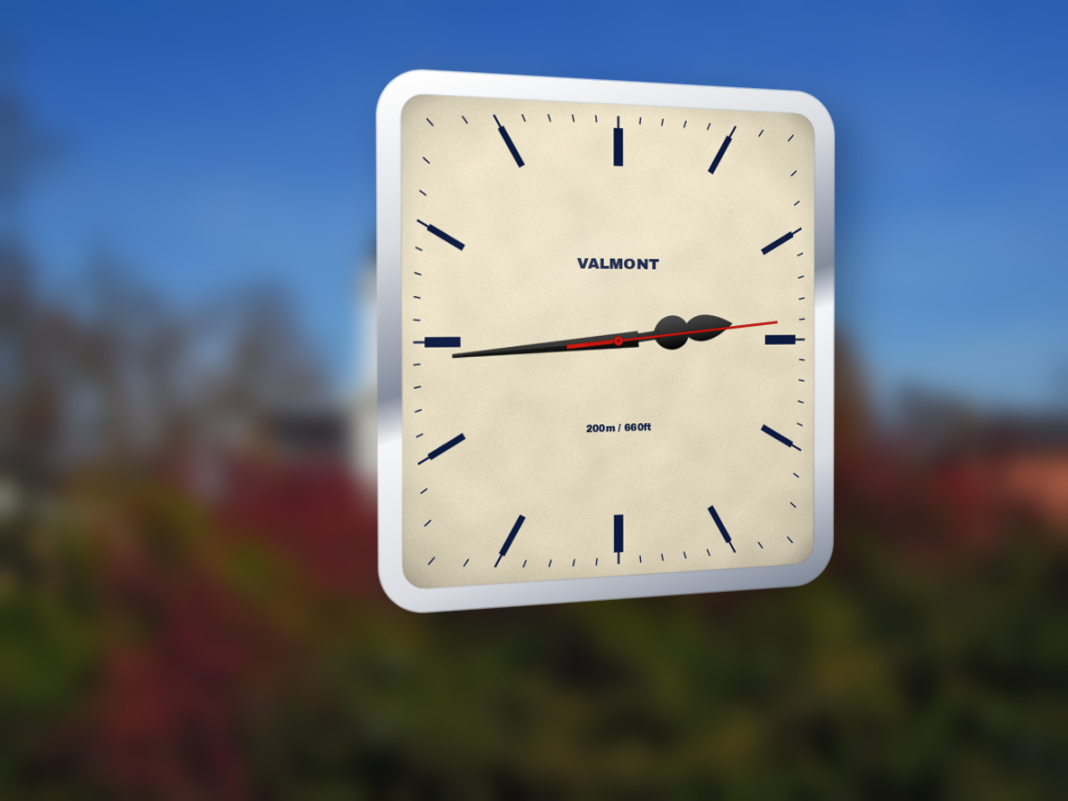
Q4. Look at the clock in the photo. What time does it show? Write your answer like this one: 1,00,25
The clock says 2,44,14
